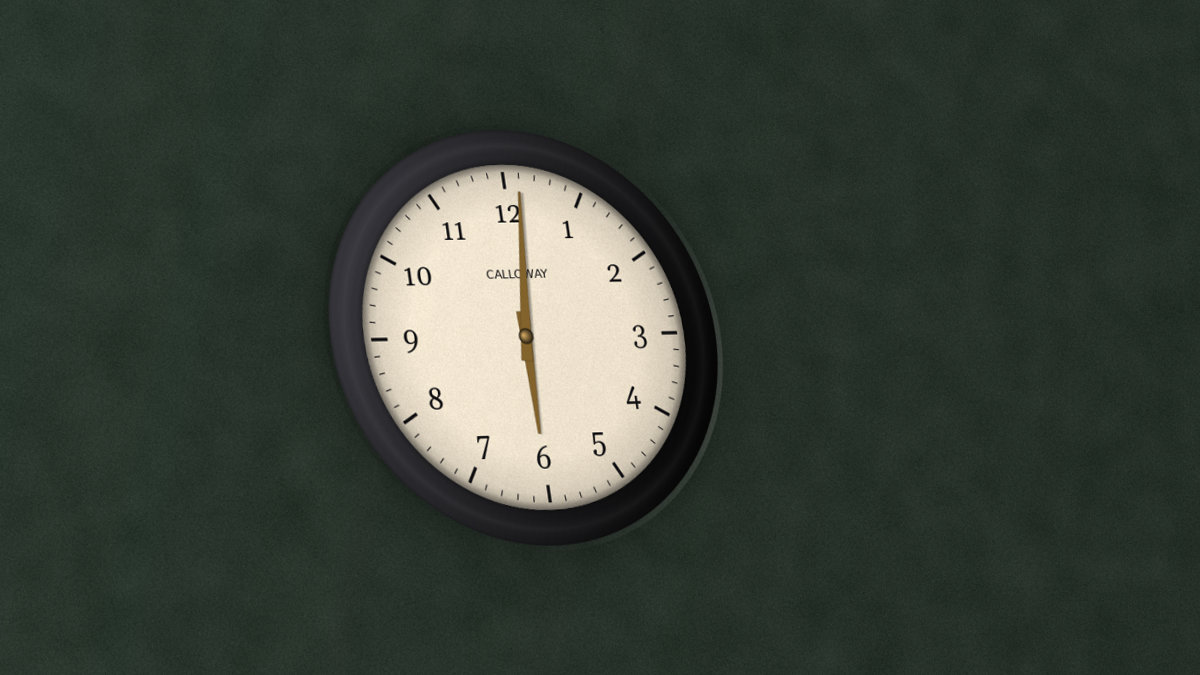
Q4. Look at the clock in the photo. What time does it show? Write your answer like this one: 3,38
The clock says 6,01
